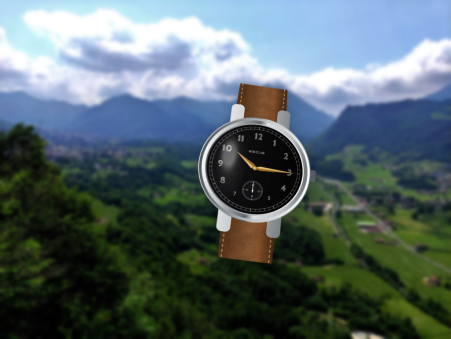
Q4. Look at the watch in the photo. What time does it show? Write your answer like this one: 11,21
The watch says 10,15
